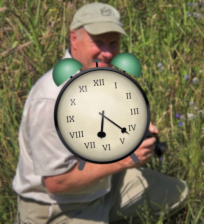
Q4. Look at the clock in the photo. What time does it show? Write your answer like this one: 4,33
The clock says 6,22
